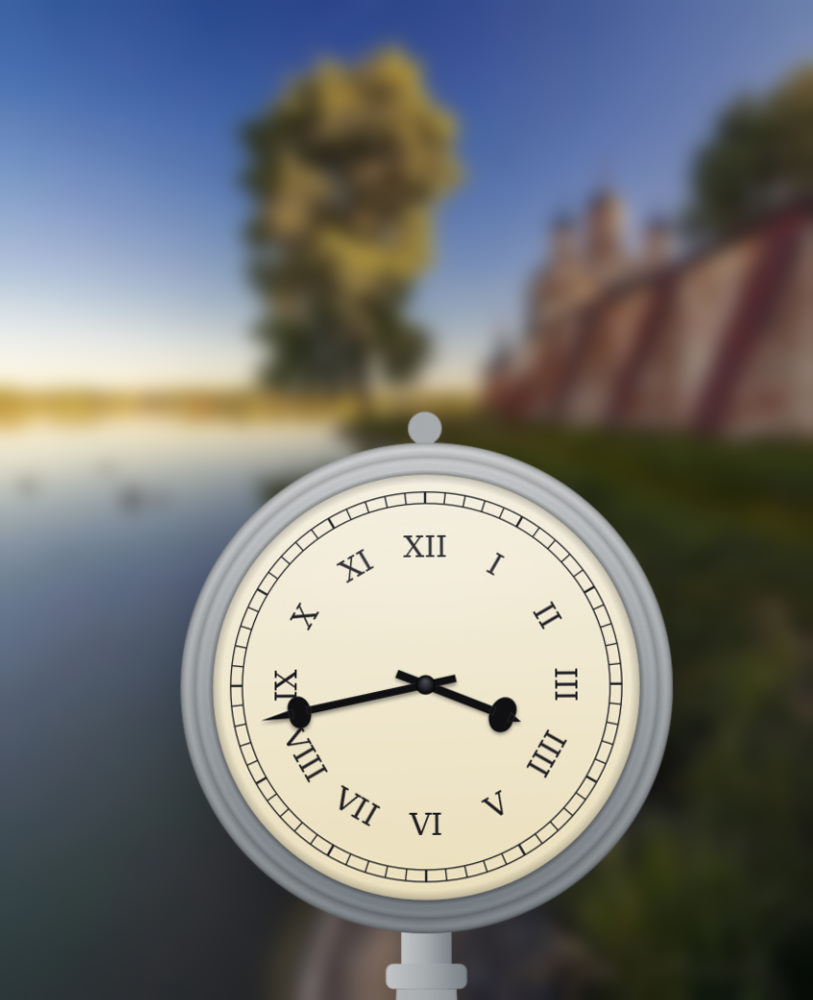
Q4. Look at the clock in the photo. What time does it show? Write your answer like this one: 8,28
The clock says 3,43
